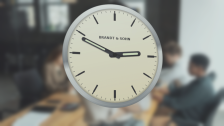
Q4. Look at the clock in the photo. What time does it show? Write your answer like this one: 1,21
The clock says 2,49
